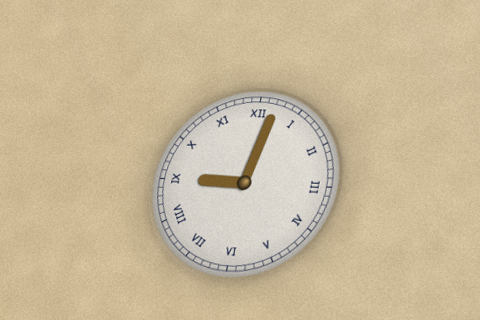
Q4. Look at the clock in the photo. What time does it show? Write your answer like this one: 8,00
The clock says 9,02
